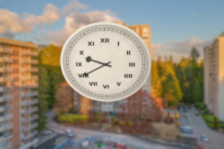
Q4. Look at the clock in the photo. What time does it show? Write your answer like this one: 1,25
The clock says 9,40
